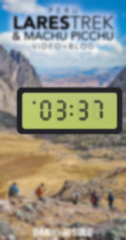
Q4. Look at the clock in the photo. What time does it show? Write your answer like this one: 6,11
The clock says 3,37
